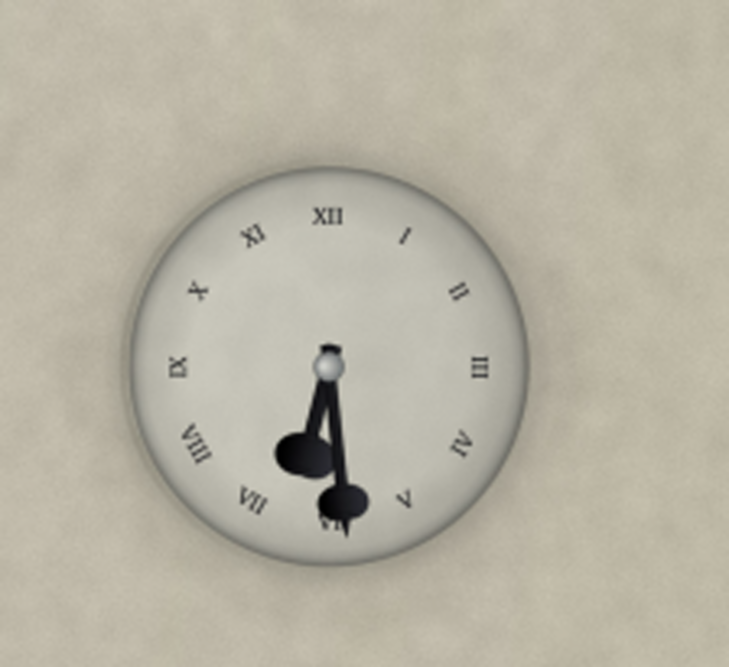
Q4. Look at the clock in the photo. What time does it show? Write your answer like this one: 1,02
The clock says 6,29
